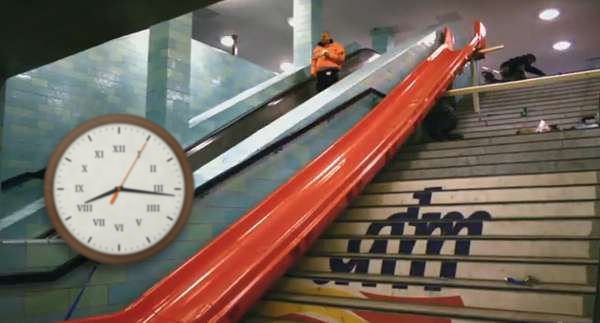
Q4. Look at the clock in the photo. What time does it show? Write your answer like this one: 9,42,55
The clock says 8,16,05
